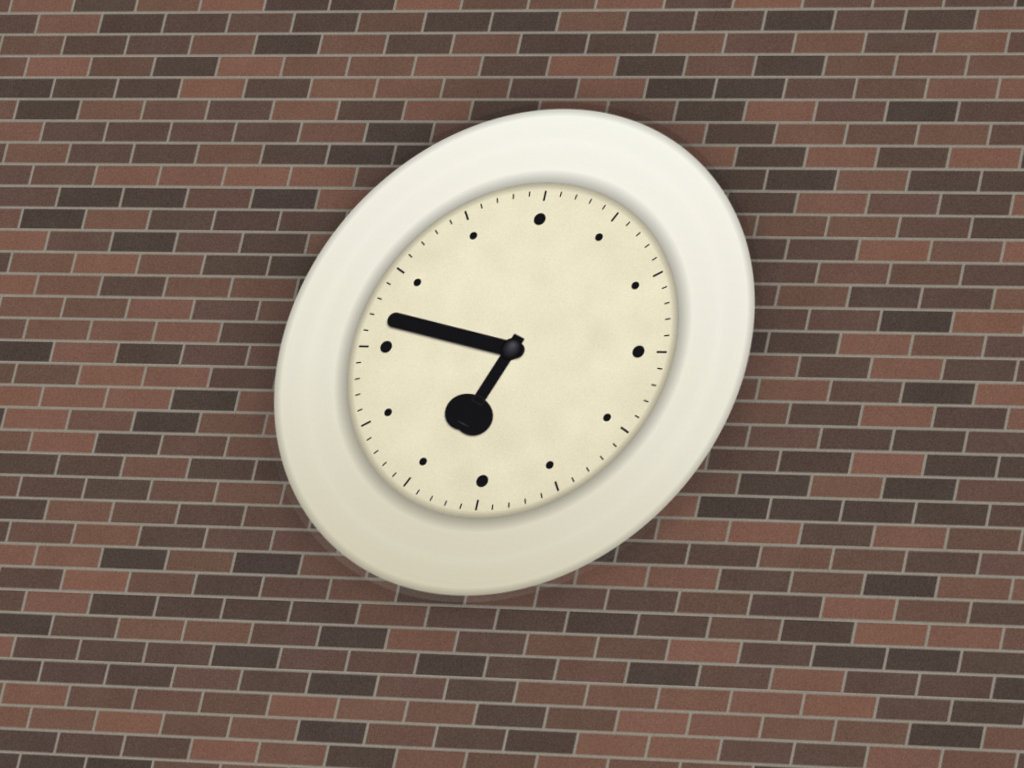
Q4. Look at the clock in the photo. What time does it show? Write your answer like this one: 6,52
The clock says 6,47
